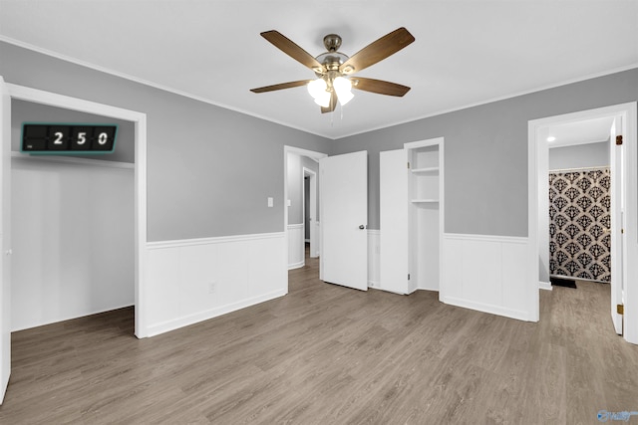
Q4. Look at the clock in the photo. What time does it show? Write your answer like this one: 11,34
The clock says 2,50
